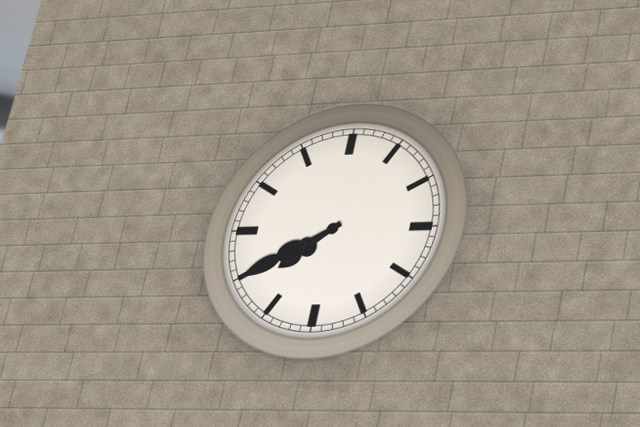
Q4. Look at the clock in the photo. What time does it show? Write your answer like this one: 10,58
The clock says 7,40
